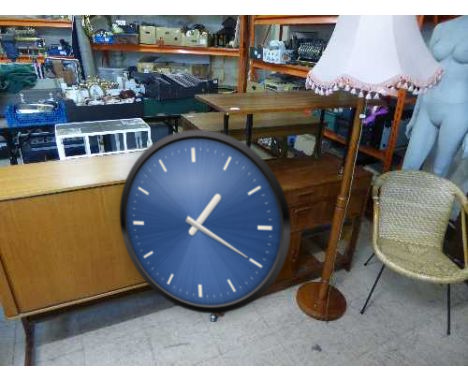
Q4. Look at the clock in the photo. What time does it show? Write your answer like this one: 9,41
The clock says 1,20
